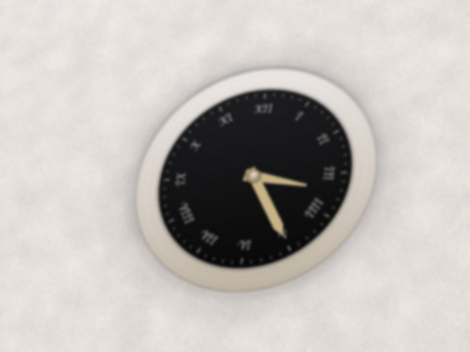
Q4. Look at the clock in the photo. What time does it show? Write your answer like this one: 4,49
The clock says 3,25
